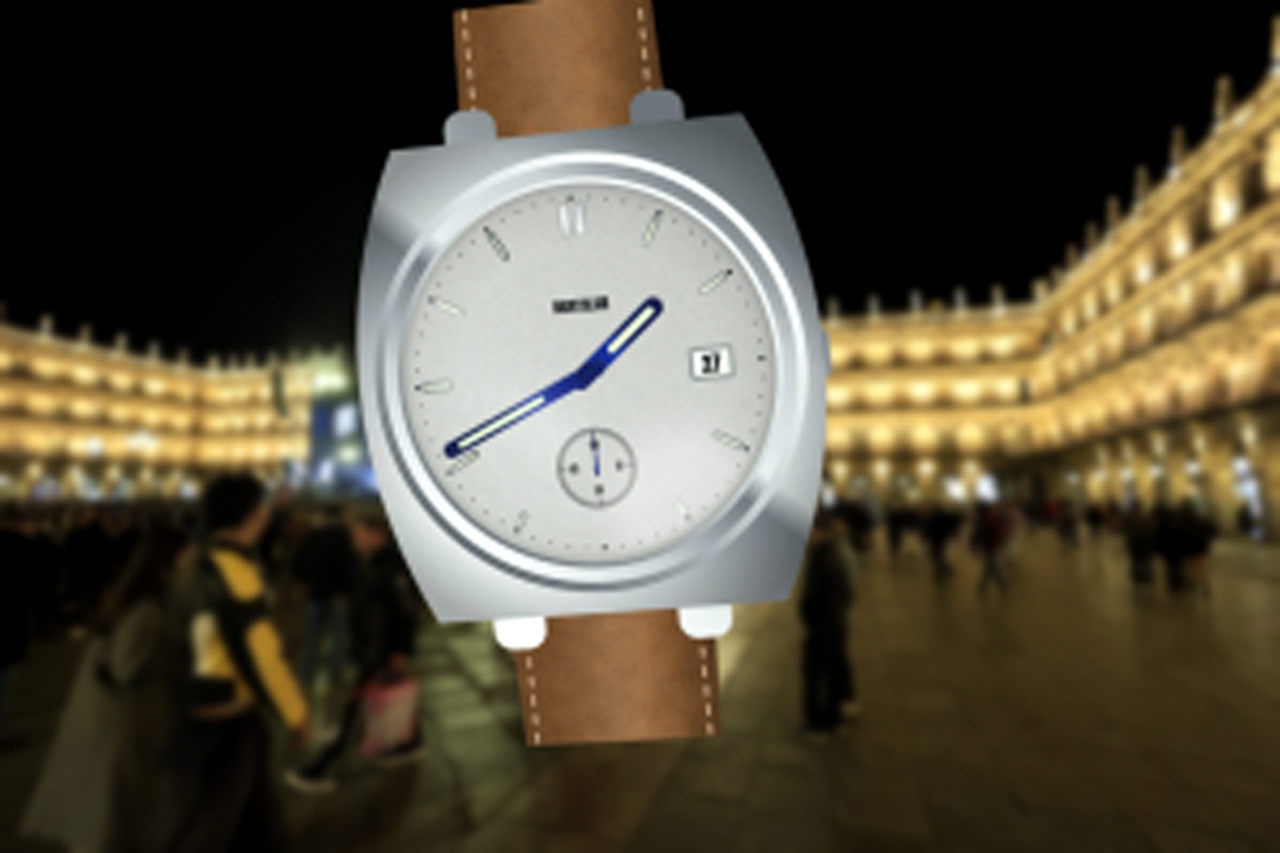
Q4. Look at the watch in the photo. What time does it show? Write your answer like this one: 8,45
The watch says 1,41
